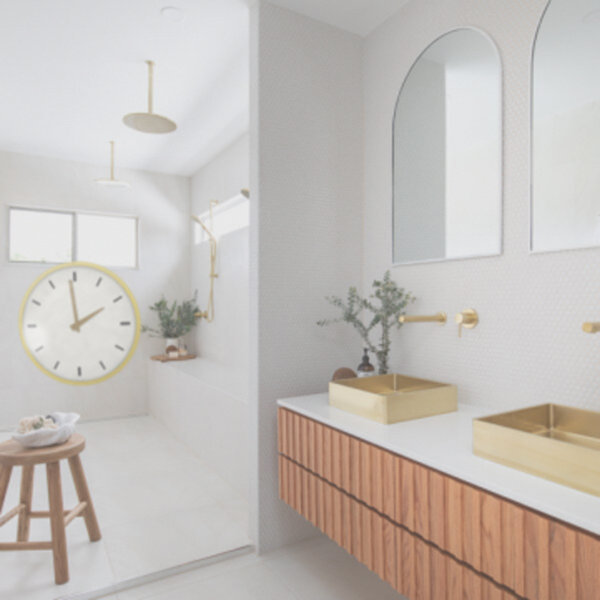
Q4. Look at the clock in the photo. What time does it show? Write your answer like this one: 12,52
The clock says 1,59
